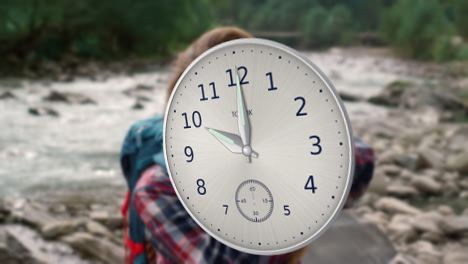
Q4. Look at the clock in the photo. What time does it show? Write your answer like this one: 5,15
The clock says 10,00
